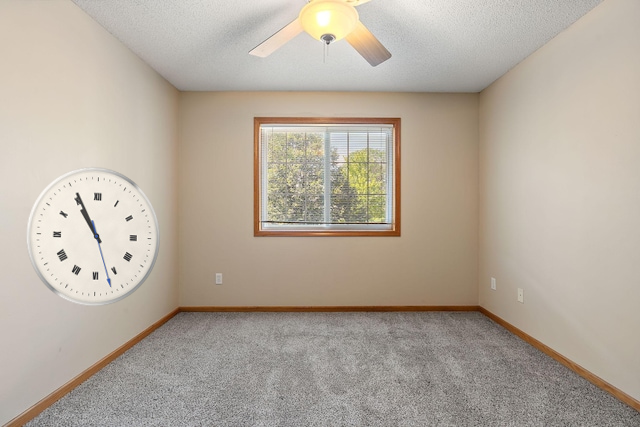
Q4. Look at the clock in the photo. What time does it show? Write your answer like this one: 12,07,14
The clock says 10,55,27
